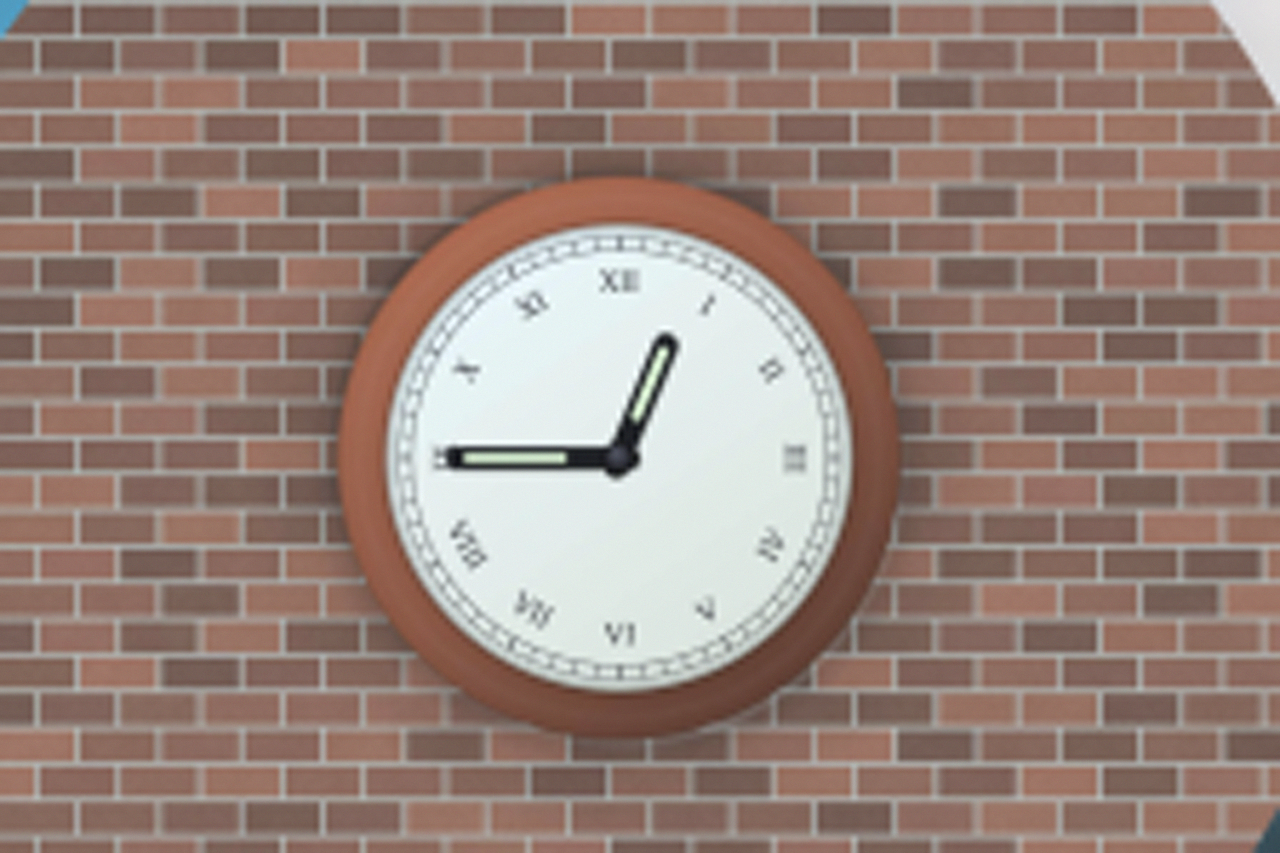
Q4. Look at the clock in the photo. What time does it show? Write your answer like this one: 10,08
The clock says 12,45
